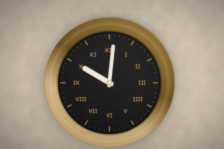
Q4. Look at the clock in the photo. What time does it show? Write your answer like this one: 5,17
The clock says 10,01
